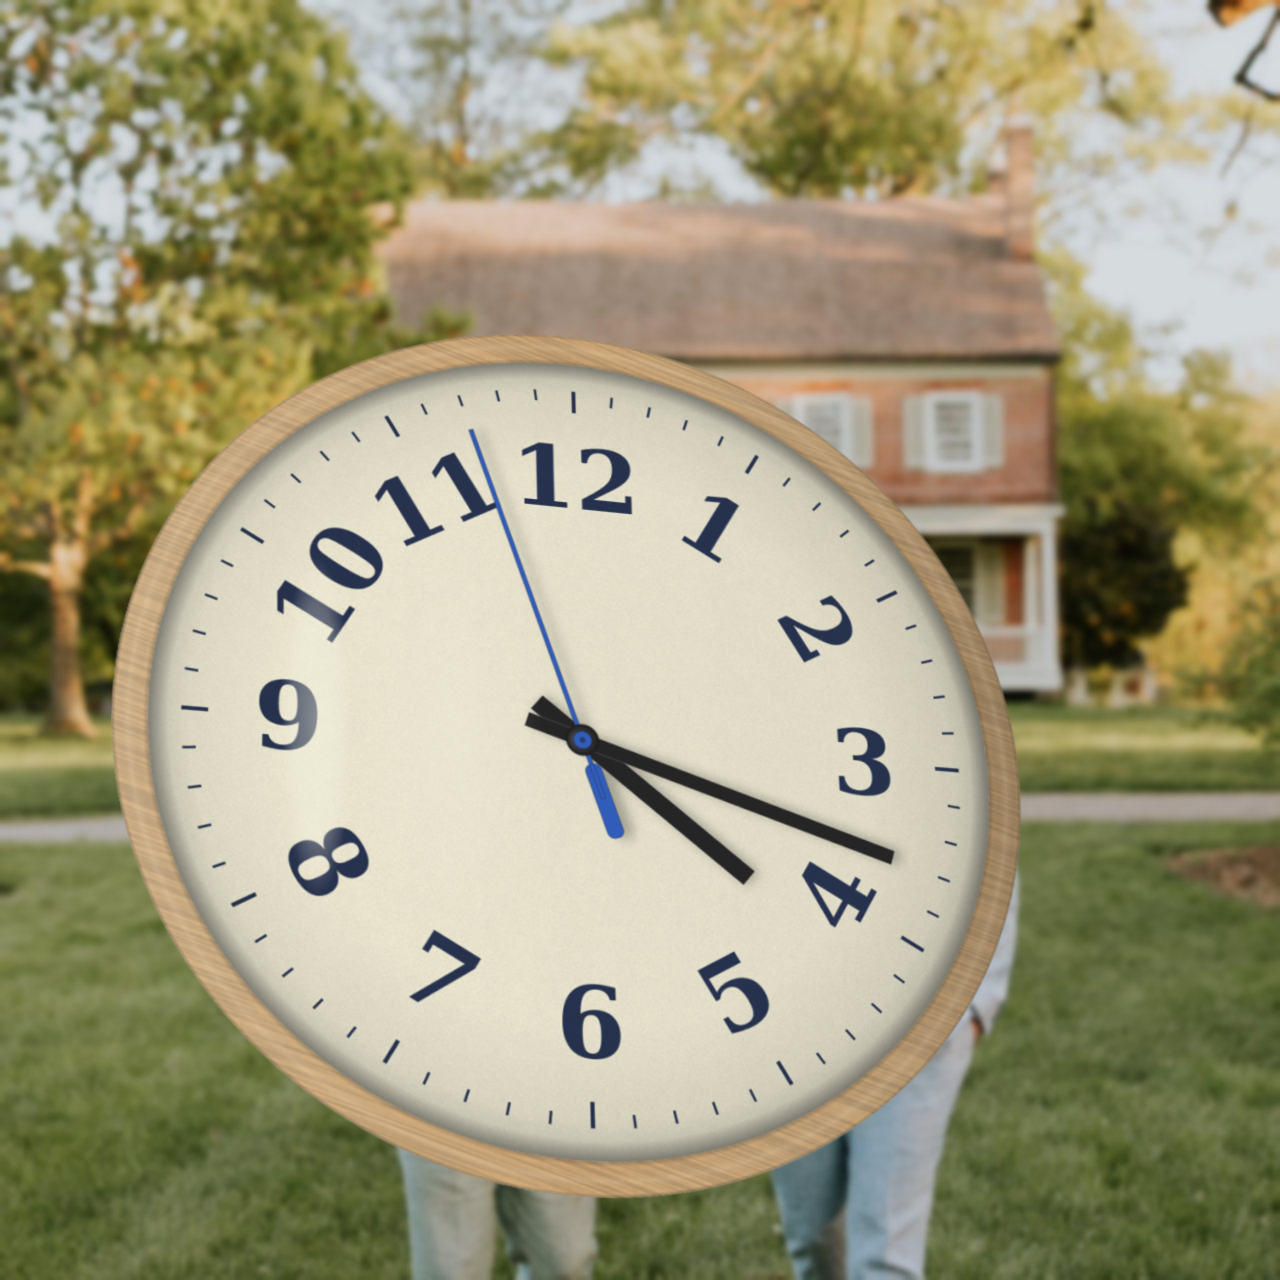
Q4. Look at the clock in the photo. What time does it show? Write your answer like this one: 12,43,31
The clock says 4,17,57
